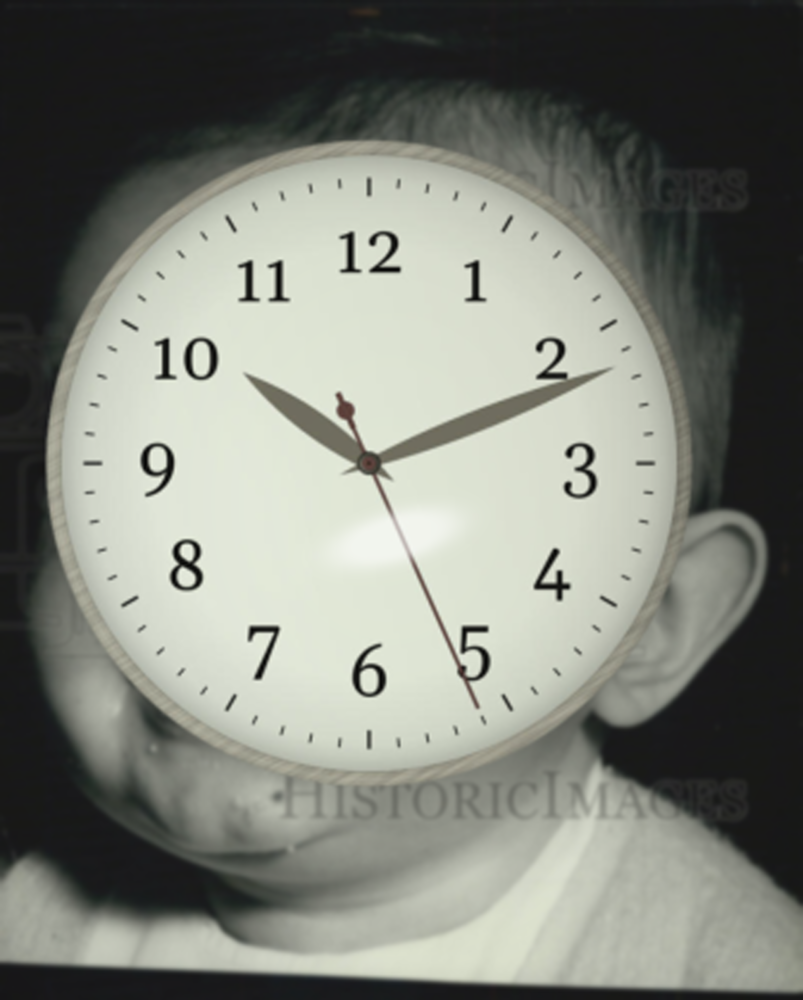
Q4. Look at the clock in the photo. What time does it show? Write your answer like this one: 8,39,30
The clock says 10,11,26
